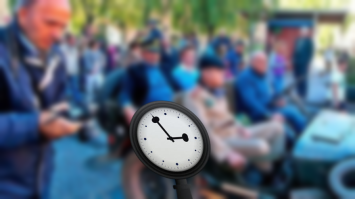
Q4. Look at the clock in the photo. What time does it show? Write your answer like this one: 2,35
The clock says 2,55
